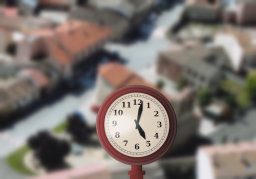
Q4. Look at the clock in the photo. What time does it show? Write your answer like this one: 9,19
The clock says 5,02
